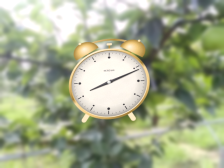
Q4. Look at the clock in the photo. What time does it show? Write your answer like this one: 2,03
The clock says 8,11
